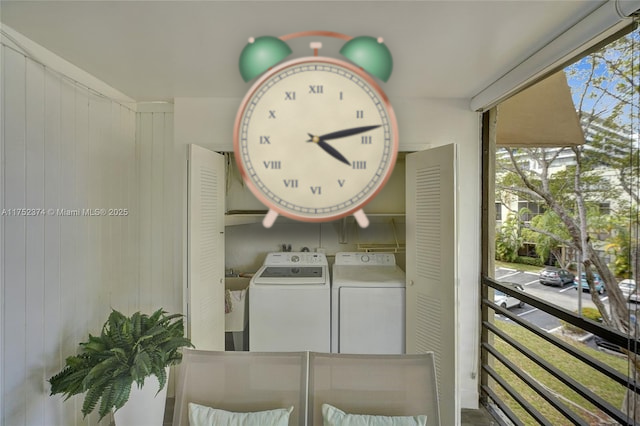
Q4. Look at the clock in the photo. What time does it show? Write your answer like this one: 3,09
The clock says 4,13
